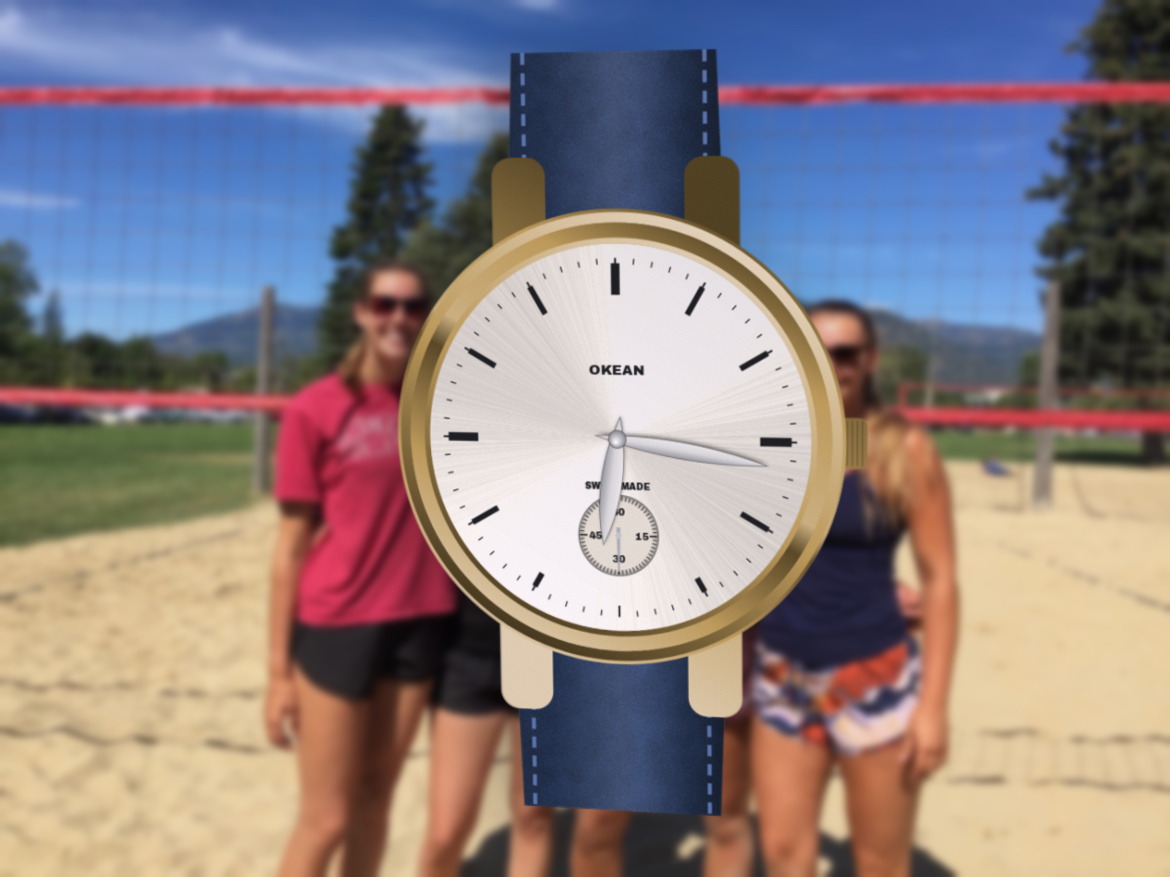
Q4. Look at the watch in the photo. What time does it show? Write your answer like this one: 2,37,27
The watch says 6,16,30
